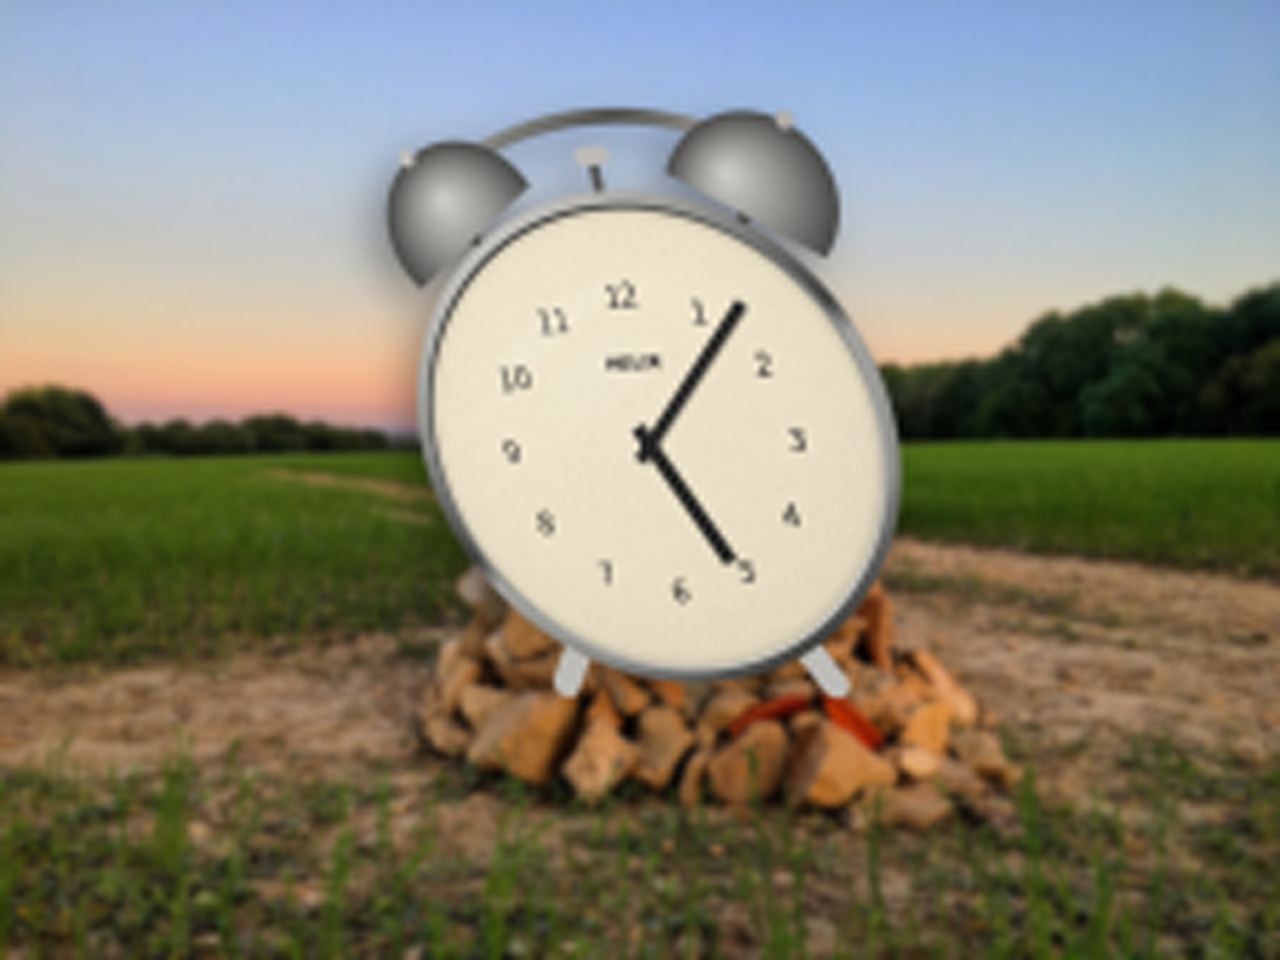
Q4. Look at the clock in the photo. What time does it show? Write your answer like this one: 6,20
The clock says 5,07
